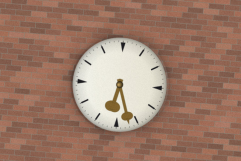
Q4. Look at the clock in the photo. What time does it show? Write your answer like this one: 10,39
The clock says 6,27
